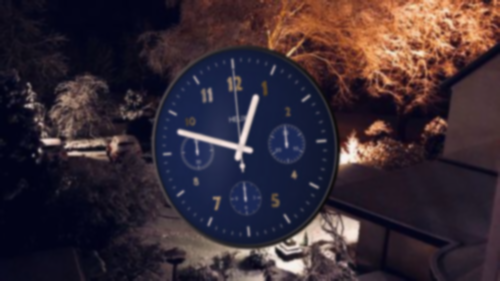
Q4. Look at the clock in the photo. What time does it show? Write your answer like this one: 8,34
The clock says 12,48
